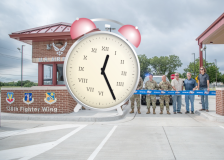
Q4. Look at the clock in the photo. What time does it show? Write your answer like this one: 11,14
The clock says 12,25
